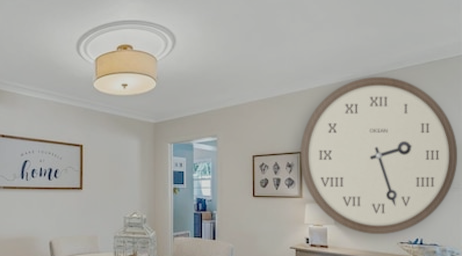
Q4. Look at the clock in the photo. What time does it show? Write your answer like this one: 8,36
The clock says 2,27
